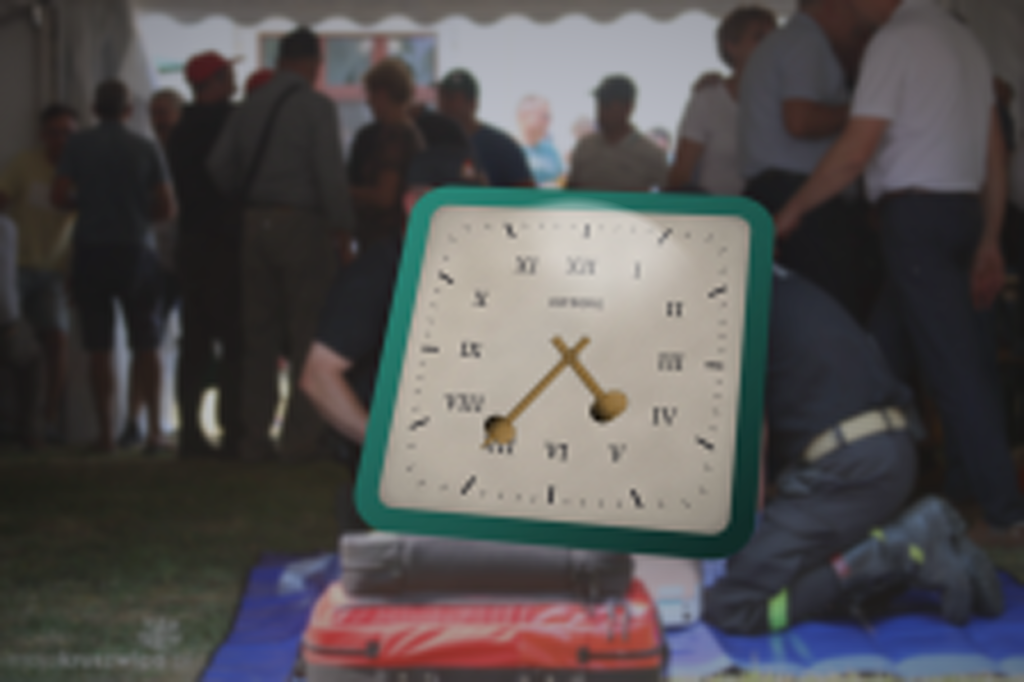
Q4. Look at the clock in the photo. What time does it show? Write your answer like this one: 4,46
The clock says 4,36
